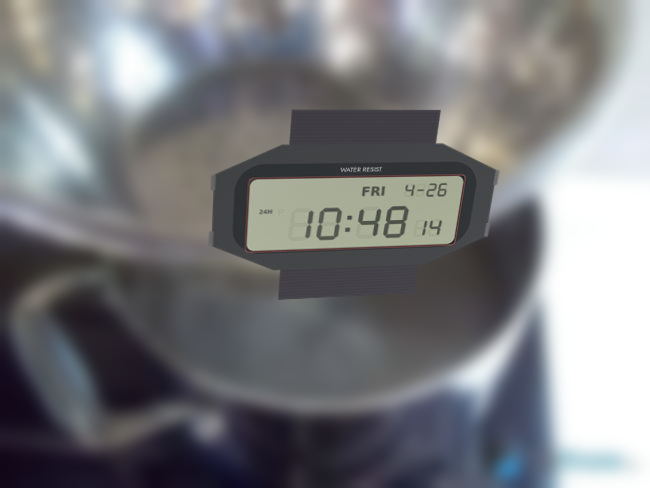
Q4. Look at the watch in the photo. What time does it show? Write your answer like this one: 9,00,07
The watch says 10,48,14
